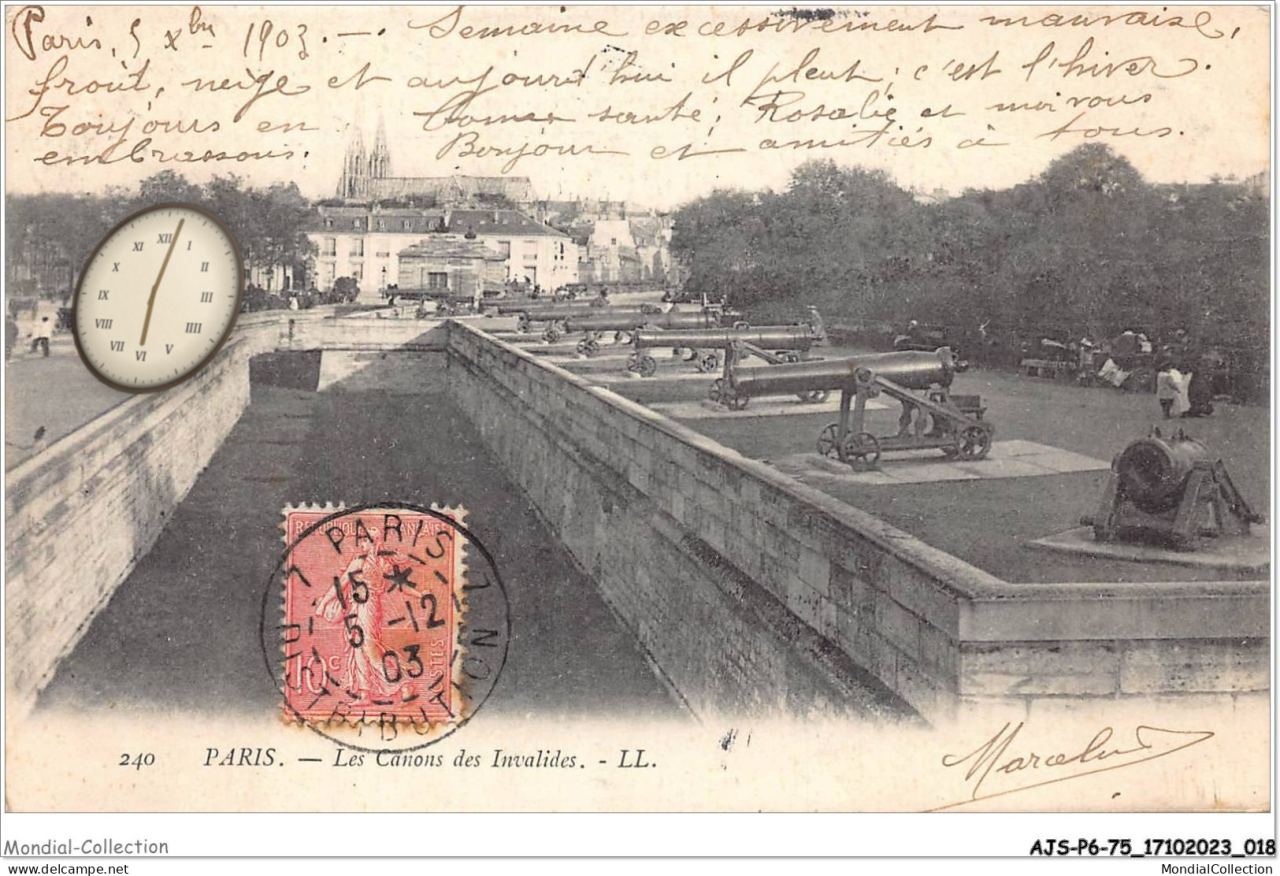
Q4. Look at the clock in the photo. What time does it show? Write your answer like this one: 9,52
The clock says 6,02
